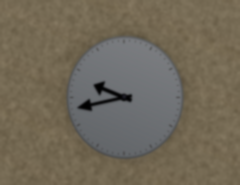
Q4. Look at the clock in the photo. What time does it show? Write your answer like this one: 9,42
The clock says 9,43
